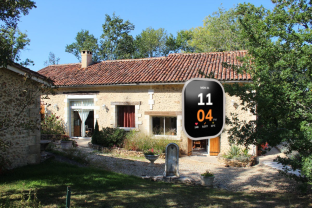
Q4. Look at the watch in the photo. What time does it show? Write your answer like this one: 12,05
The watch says 11,04
